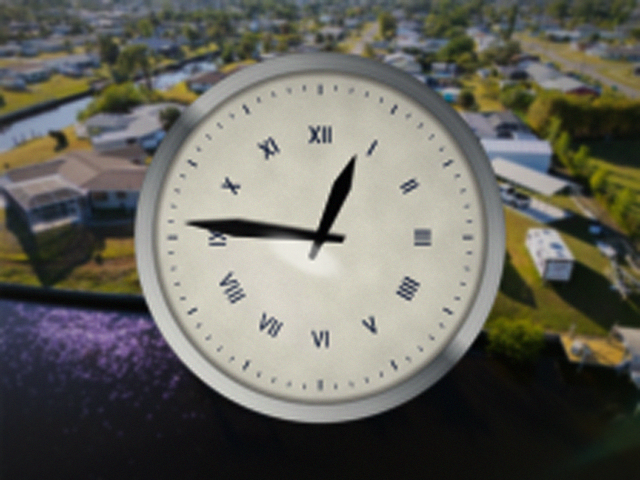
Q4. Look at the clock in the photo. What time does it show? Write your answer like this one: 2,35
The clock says 12,46
